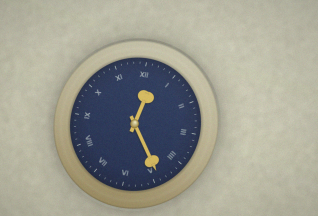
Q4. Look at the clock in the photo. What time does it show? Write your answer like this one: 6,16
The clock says 12,24
